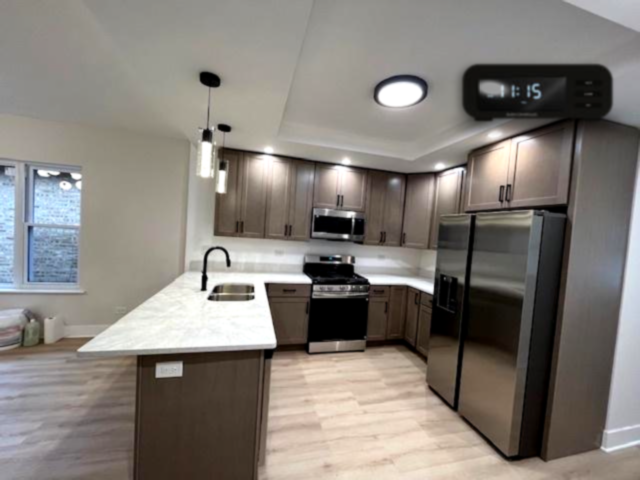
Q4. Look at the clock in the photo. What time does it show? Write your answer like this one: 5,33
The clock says 11,15
